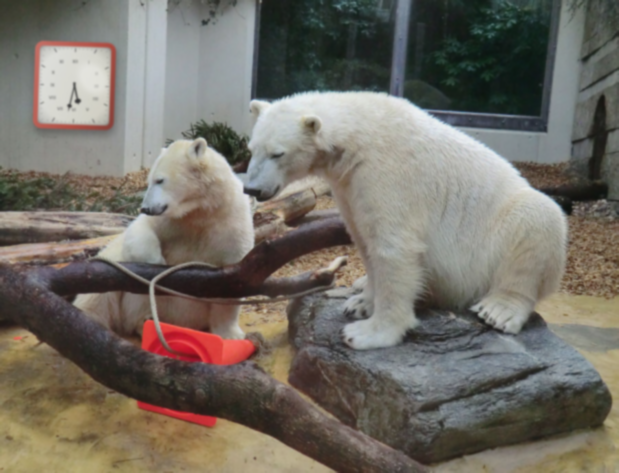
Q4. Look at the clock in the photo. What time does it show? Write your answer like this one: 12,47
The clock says 5,32
